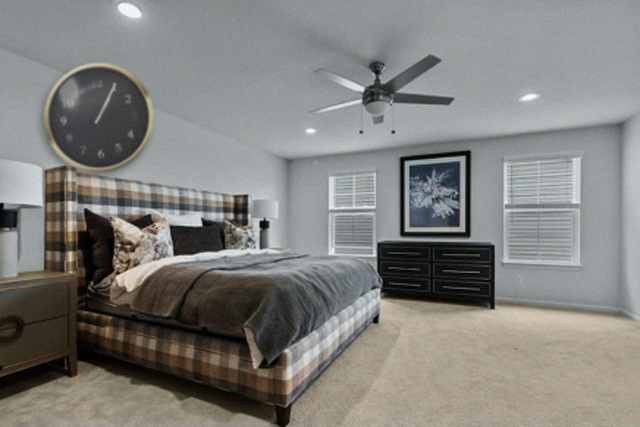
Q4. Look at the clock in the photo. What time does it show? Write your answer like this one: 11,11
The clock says 1,05
